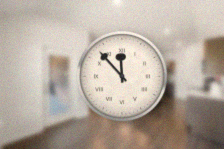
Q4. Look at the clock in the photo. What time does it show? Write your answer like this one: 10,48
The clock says 11,53
